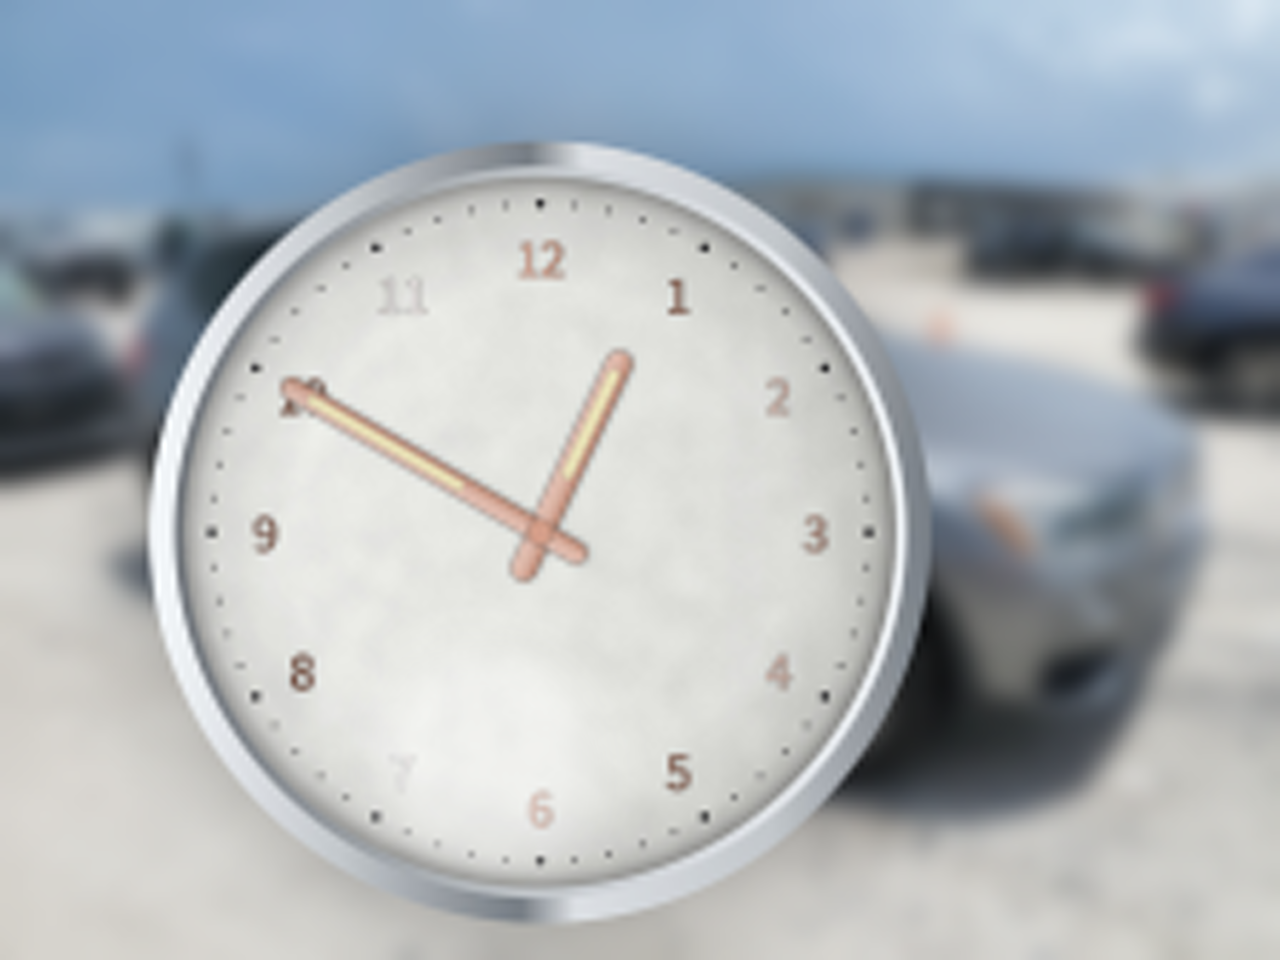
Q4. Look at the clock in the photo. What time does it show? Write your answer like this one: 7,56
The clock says 12,50
